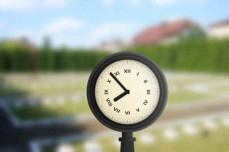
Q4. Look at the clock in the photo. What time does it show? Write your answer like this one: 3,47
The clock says 7,53
